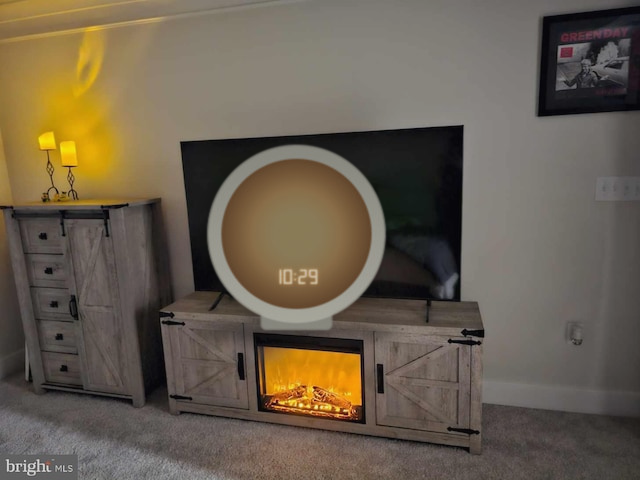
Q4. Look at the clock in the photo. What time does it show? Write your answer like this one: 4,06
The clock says 10,29
